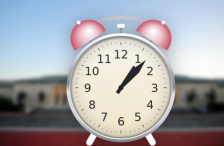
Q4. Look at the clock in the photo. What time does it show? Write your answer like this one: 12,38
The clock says 1,07
